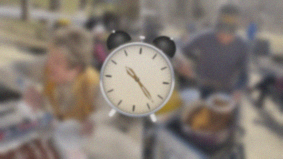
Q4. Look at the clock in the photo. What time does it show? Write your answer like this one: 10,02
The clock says 10,23
